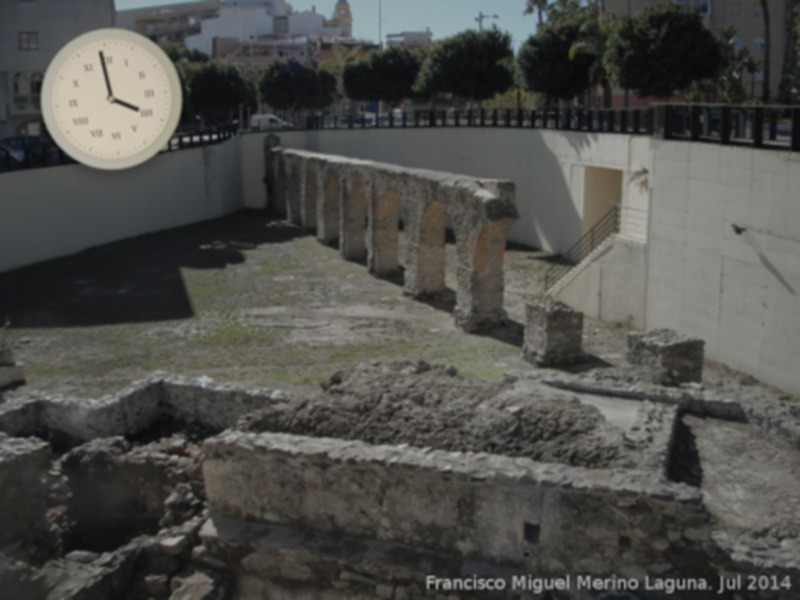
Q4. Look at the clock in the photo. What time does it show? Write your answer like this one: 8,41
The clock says 3,59
